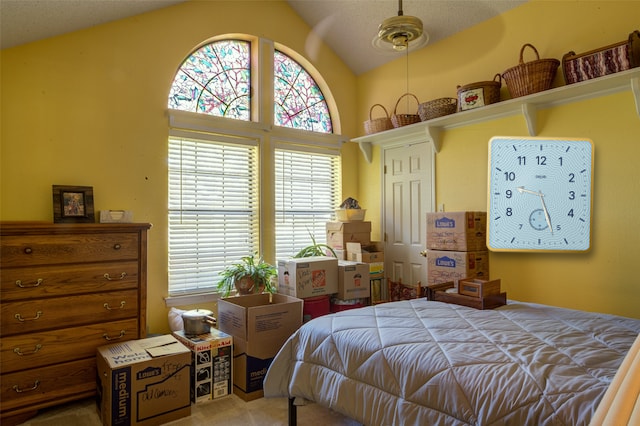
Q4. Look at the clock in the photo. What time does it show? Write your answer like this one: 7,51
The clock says 9,27
